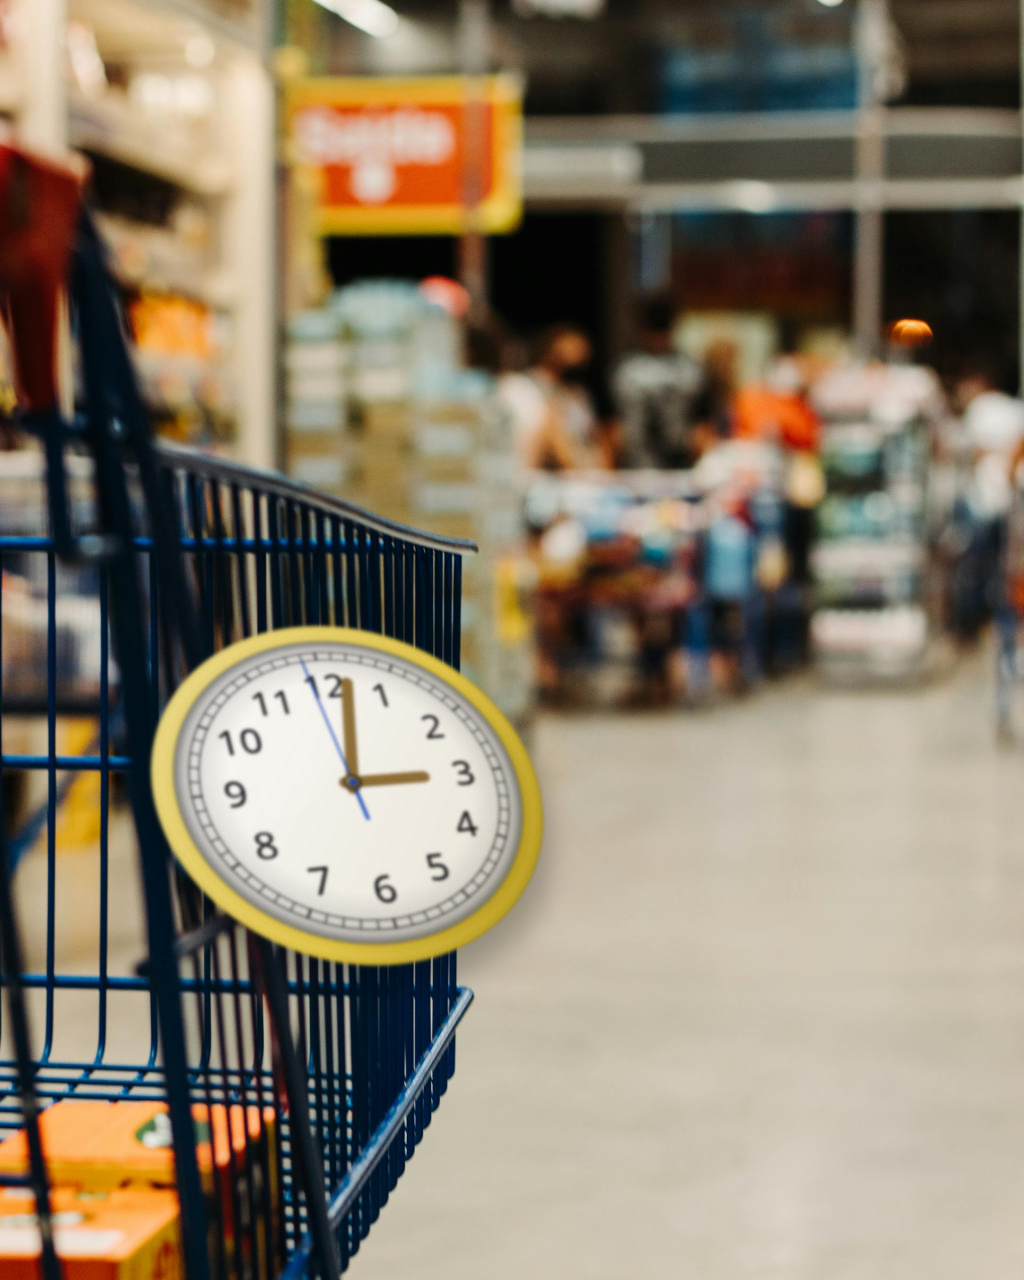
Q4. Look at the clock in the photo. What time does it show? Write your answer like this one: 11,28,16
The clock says 3,01,59
